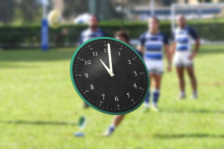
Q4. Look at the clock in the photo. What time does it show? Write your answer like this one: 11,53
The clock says 11,01
